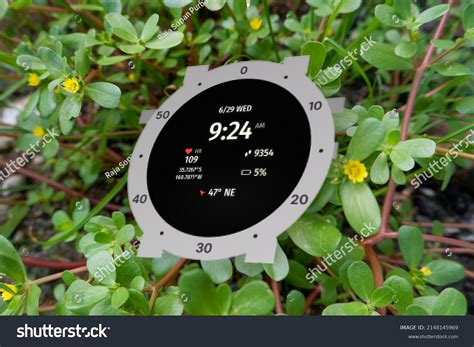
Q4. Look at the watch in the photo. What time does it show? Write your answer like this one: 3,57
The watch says 9,24
